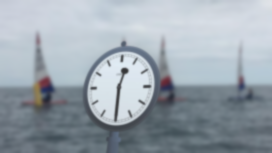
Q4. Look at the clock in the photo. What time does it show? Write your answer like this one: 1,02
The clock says 12,30
